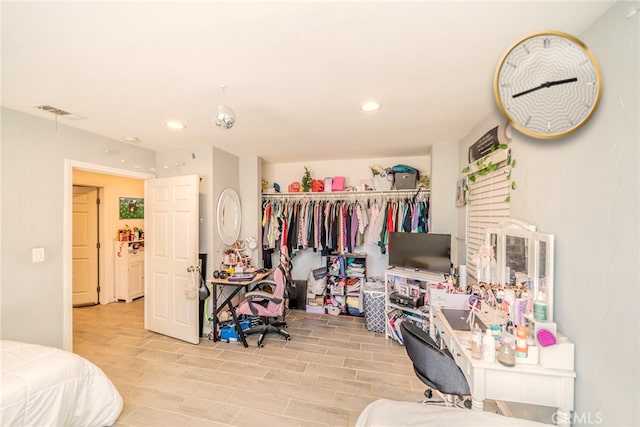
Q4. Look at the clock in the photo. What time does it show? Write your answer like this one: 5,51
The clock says 2,42
